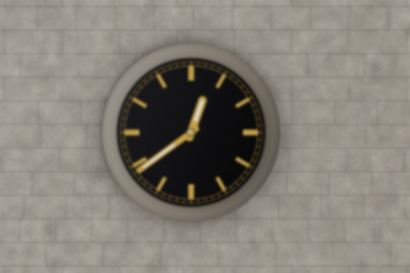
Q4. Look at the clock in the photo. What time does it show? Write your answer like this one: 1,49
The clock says 12,39
